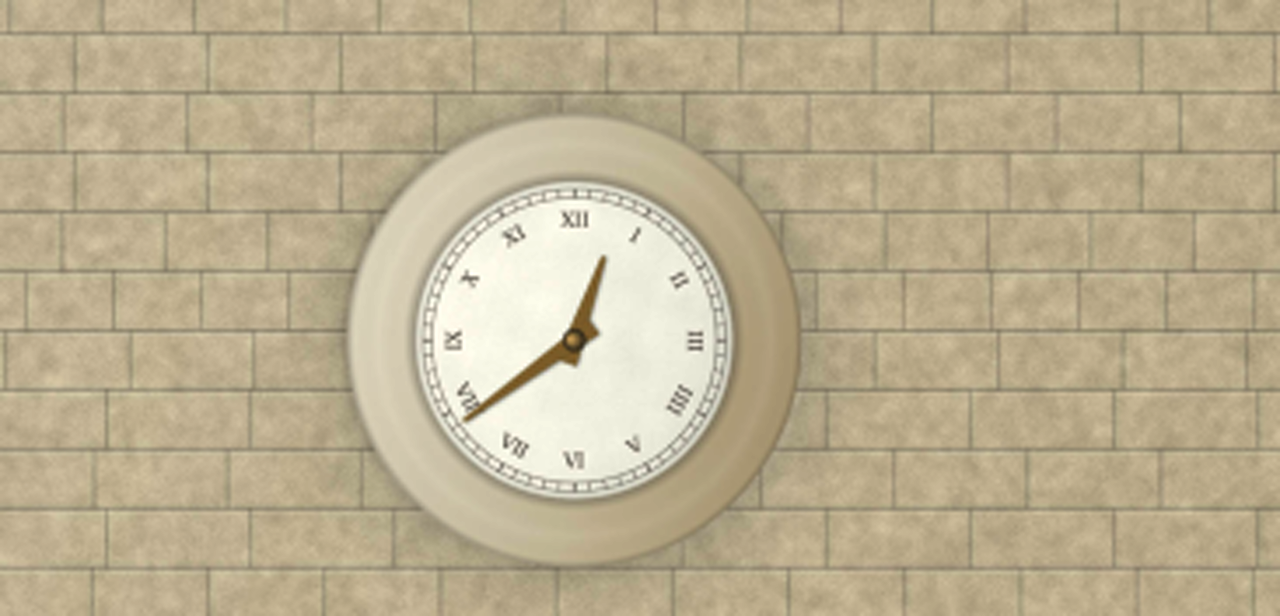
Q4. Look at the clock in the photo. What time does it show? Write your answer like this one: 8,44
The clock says 12,39
